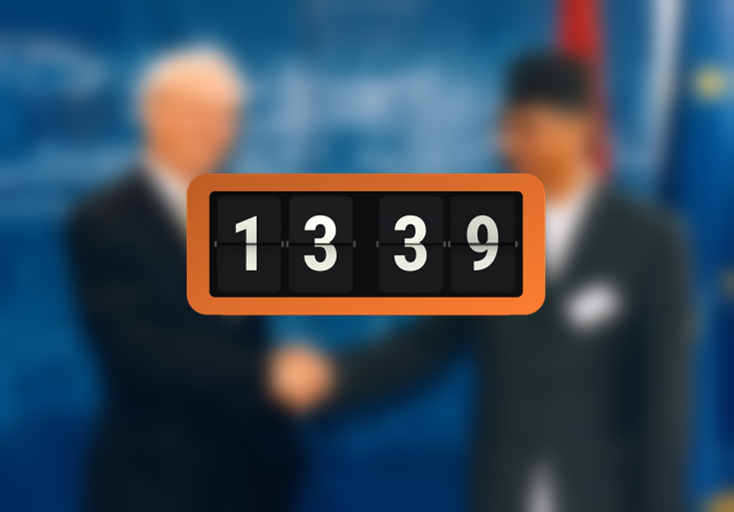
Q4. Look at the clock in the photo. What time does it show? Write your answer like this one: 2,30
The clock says 13,39
